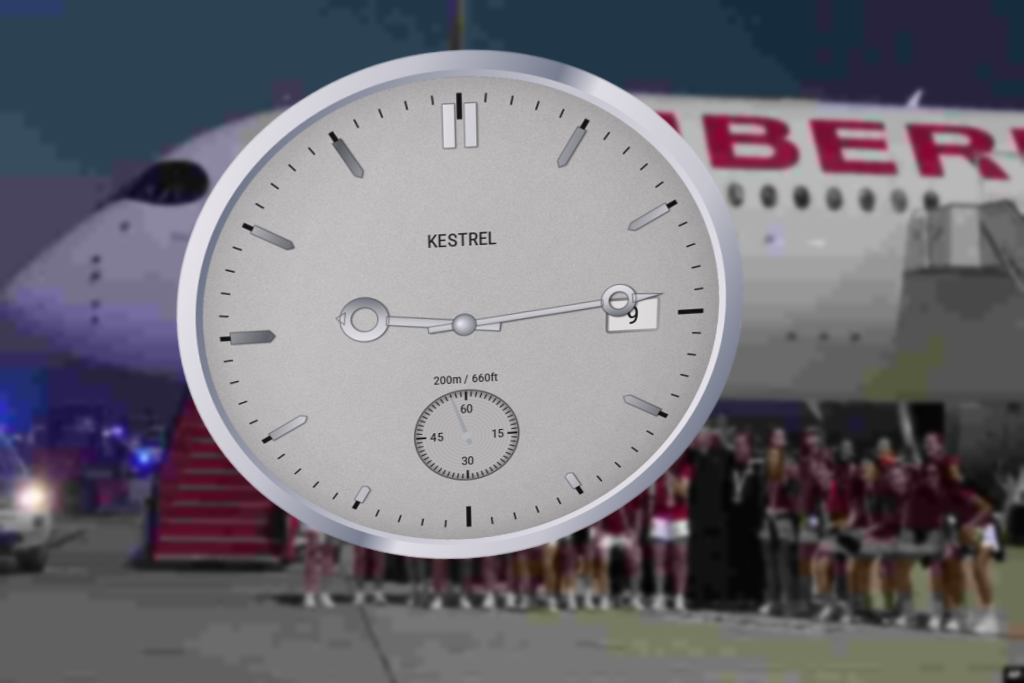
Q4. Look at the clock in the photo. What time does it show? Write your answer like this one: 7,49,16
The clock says 9,13,57
